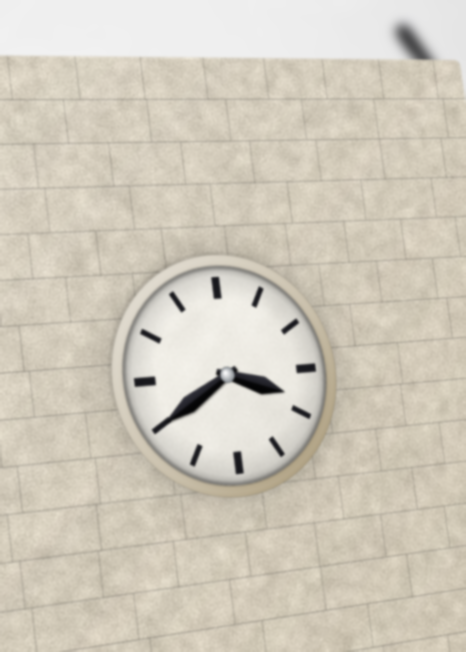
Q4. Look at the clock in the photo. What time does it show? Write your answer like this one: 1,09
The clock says 3,40
